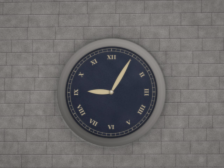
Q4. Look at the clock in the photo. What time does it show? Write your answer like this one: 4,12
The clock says 9,05
